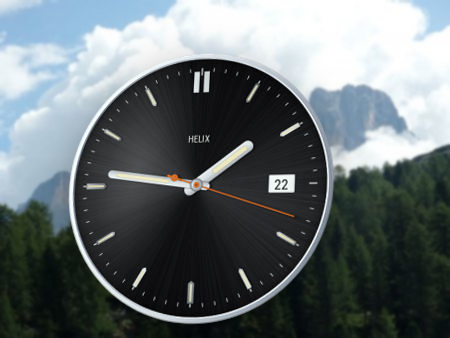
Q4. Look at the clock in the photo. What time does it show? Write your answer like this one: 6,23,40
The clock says 1,46,18
